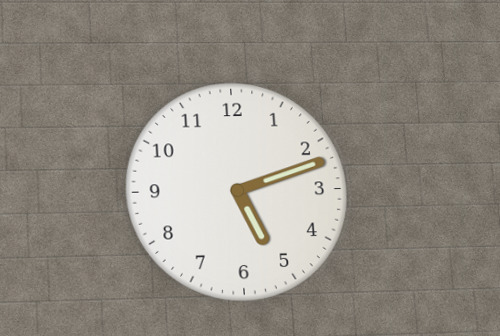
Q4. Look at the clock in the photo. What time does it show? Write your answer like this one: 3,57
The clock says 5,12
